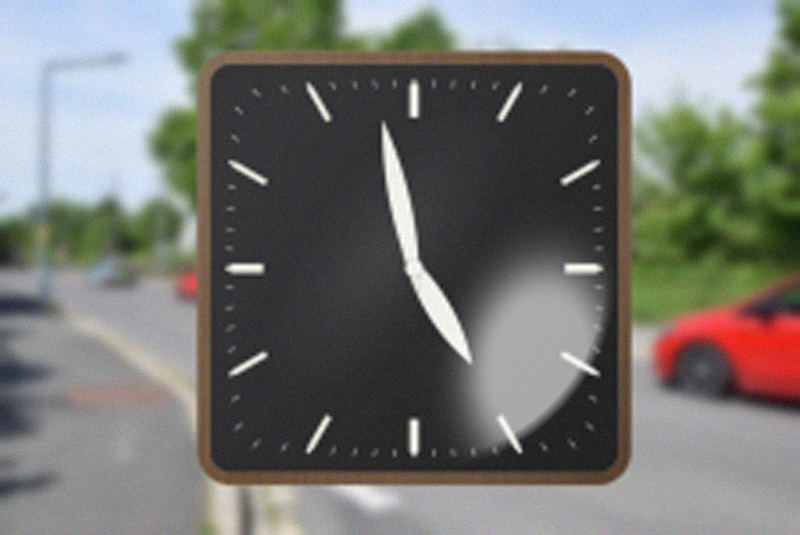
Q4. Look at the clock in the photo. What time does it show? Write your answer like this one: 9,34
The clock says 4,58
